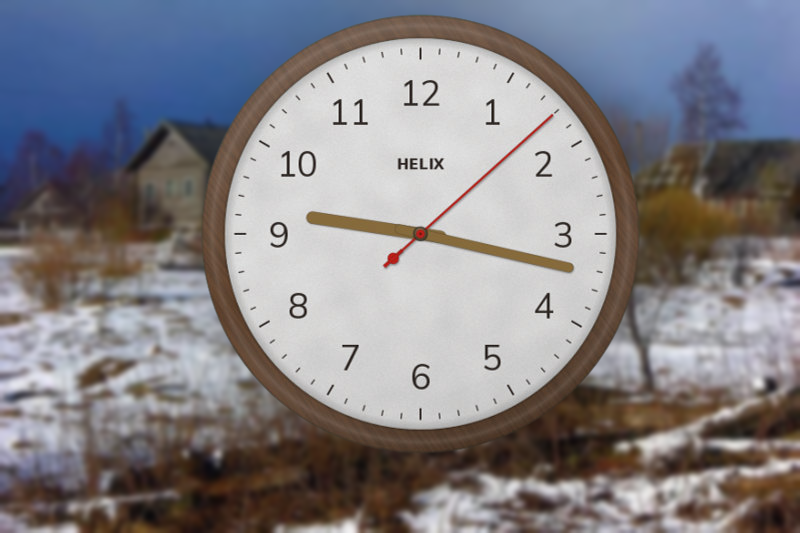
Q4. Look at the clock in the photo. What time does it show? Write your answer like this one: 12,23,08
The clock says 9,17,08
